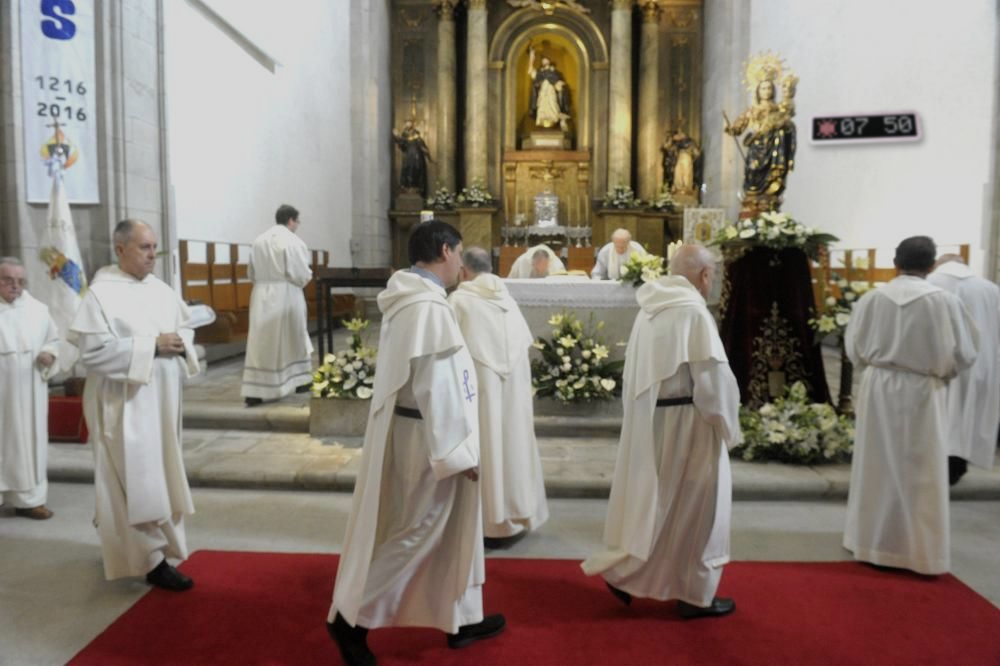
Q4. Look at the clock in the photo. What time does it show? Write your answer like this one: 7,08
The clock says 7,50
